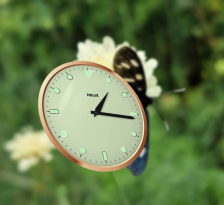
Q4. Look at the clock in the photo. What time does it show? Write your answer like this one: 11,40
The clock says 1,16
